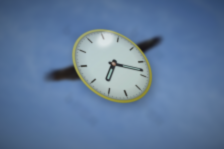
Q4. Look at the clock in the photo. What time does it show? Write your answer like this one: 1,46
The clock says 7,18
